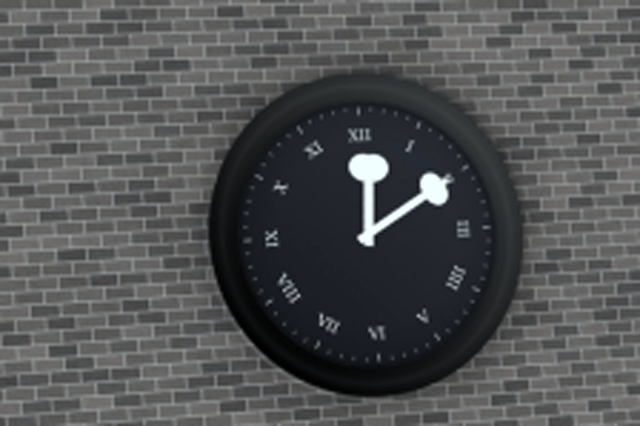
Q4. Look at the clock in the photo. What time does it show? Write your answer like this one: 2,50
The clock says 12,10
